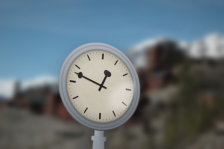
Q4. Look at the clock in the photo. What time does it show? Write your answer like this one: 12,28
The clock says 12,48
